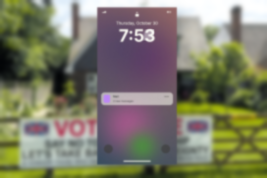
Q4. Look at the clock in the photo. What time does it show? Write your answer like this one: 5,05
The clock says 7,53
